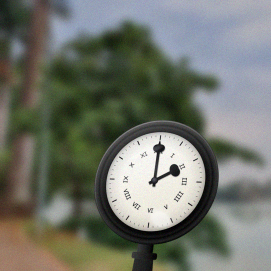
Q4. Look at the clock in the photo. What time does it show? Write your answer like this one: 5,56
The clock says 2,00
